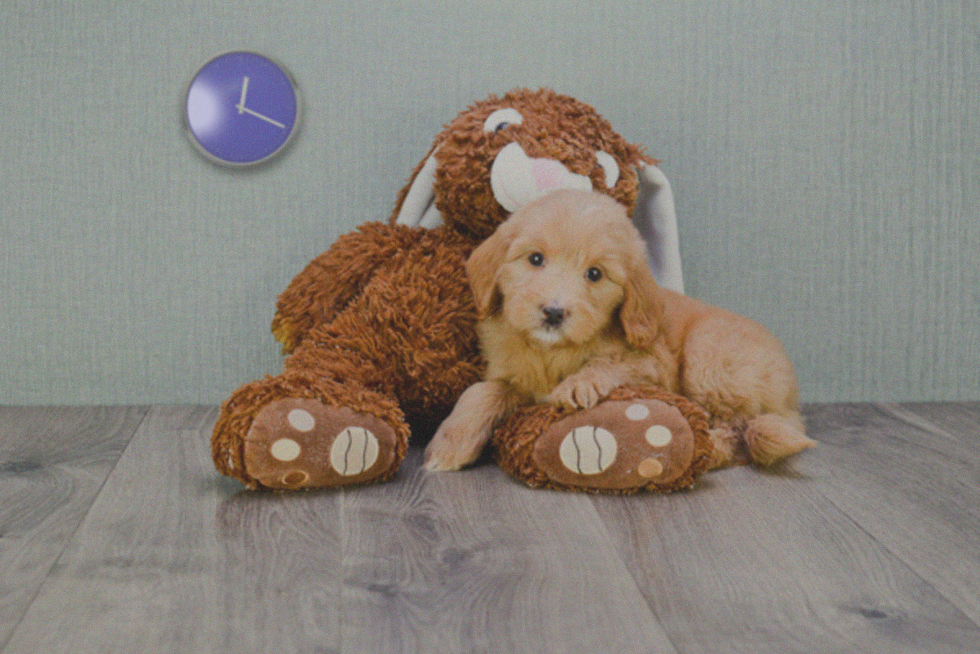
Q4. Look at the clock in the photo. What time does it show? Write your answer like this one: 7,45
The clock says 12,19
